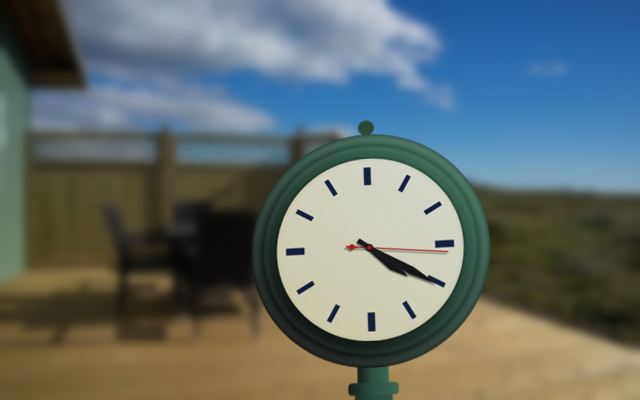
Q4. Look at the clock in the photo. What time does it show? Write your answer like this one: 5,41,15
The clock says 4,20,16
